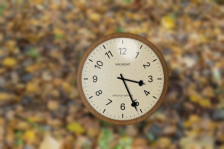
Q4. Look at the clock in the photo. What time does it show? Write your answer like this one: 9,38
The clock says 3,26
